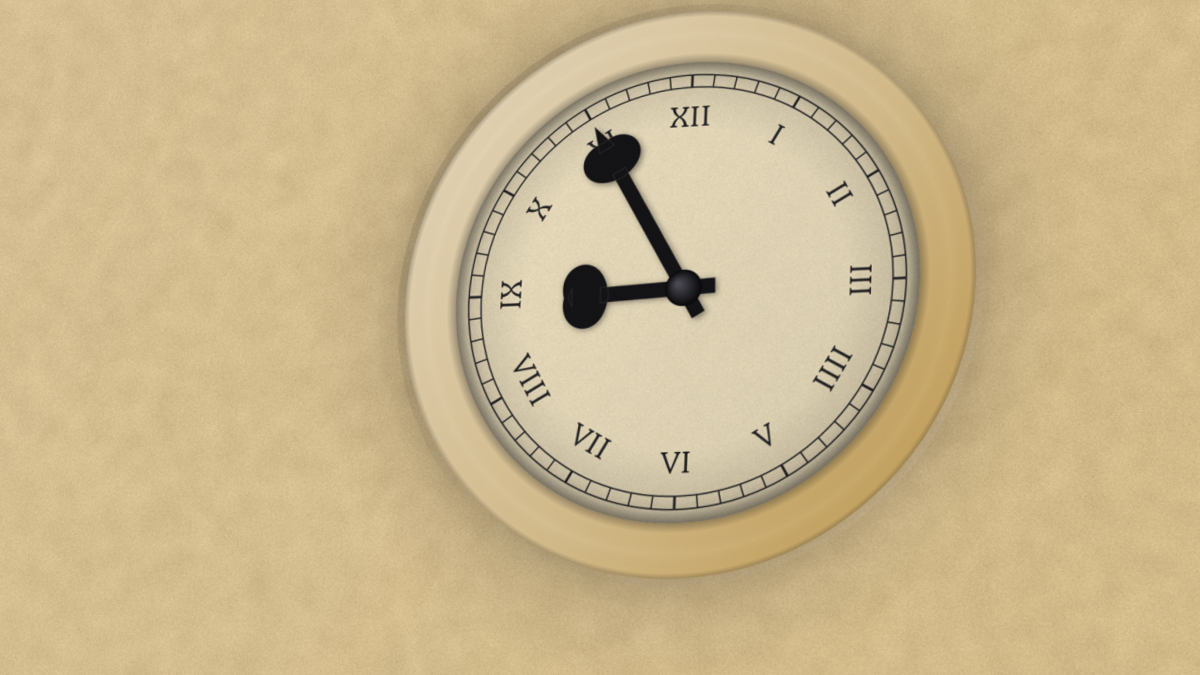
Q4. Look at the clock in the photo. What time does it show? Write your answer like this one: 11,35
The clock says 8,55
